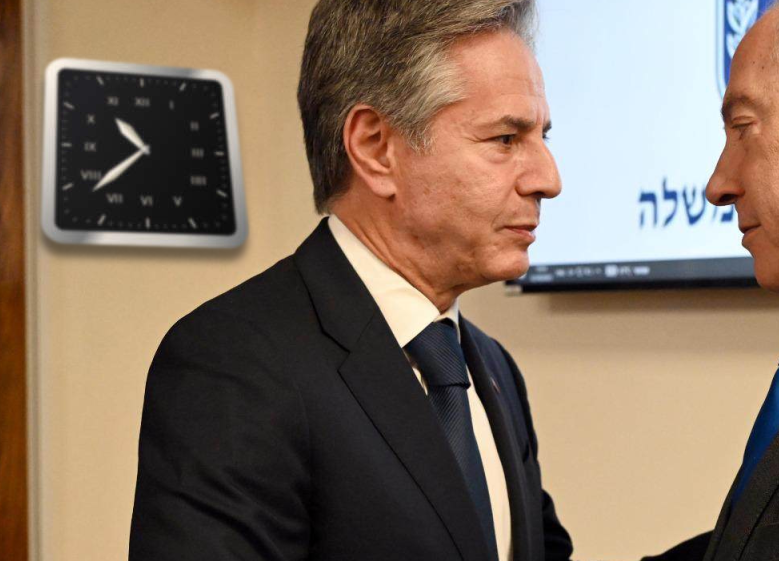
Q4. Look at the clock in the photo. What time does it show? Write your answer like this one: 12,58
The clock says 10,38
